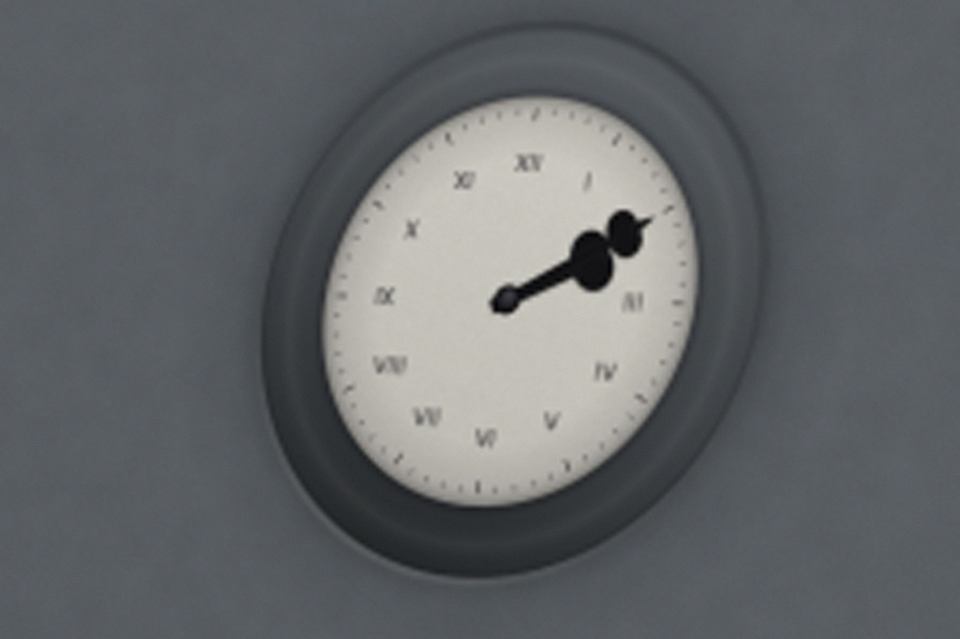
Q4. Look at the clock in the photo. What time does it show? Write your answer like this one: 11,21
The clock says 2,10
